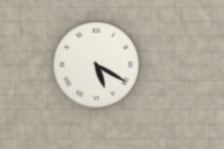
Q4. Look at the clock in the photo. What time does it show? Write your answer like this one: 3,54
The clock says 5,20
